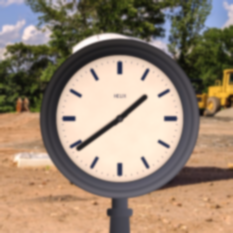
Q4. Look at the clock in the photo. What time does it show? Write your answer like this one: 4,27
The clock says 1,39
